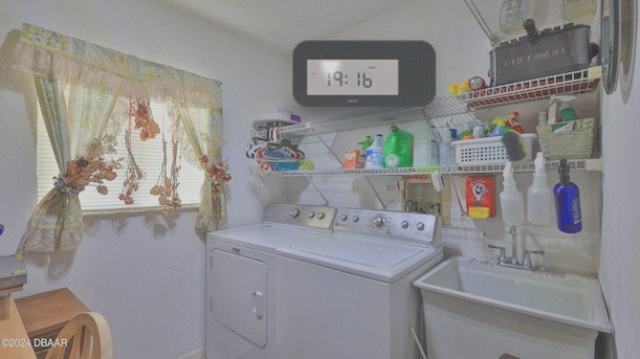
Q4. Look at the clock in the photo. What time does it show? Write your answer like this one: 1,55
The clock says 19,16
